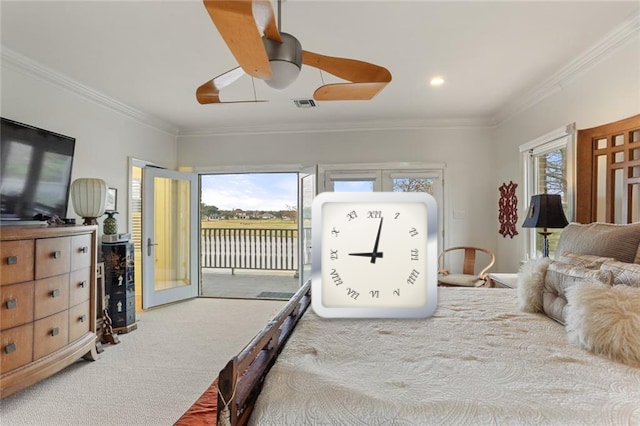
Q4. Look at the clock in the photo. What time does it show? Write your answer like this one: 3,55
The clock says 9,02
